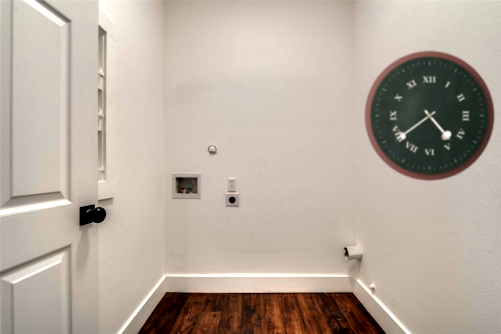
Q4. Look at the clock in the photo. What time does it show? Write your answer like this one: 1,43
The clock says 4,39
